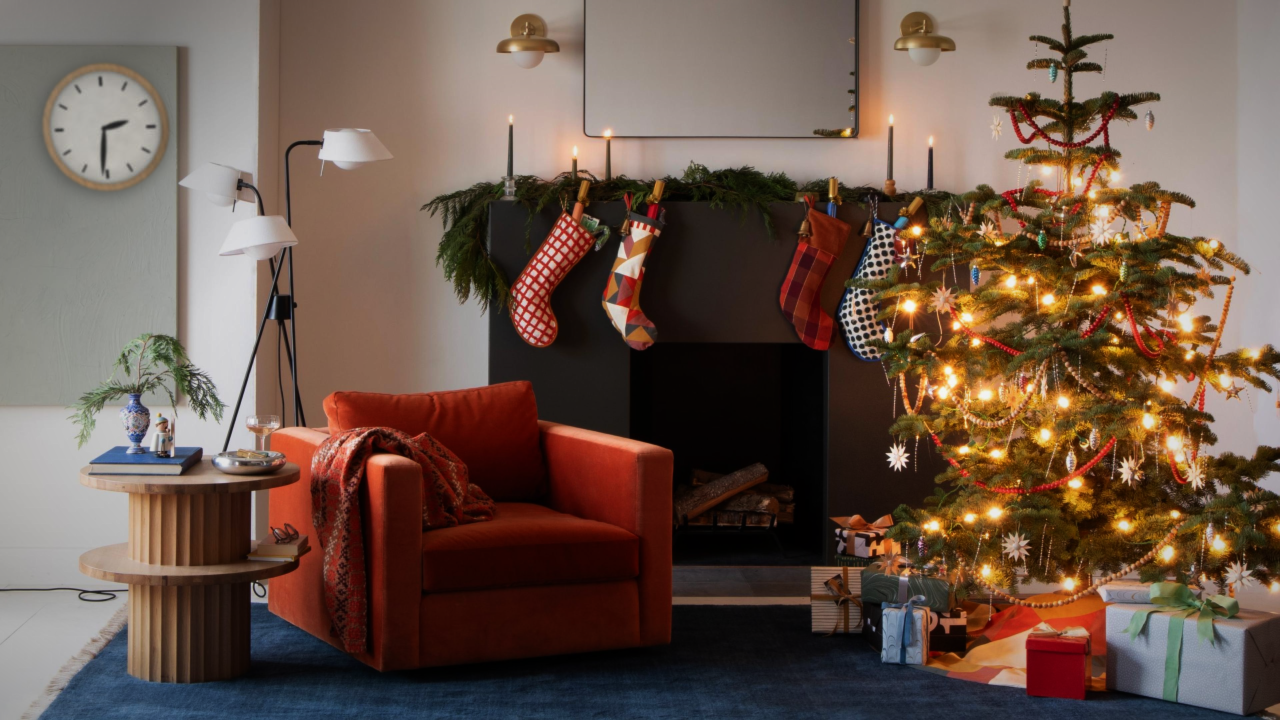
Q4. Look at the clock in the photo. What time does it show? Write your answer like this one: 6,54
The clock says 2,31
